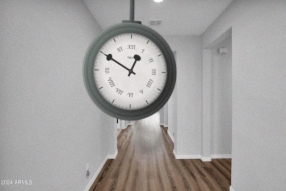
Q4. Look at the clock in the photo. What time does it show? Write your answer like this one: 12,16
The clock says 12,50
